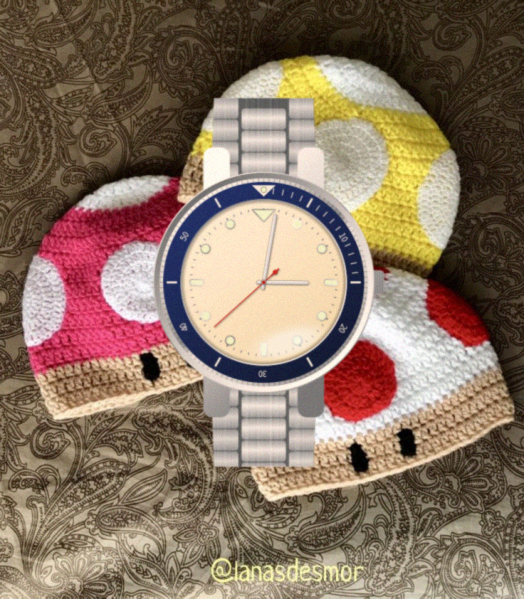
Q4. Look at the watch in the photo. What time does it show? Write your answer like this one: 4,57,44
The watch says 3,01,38
